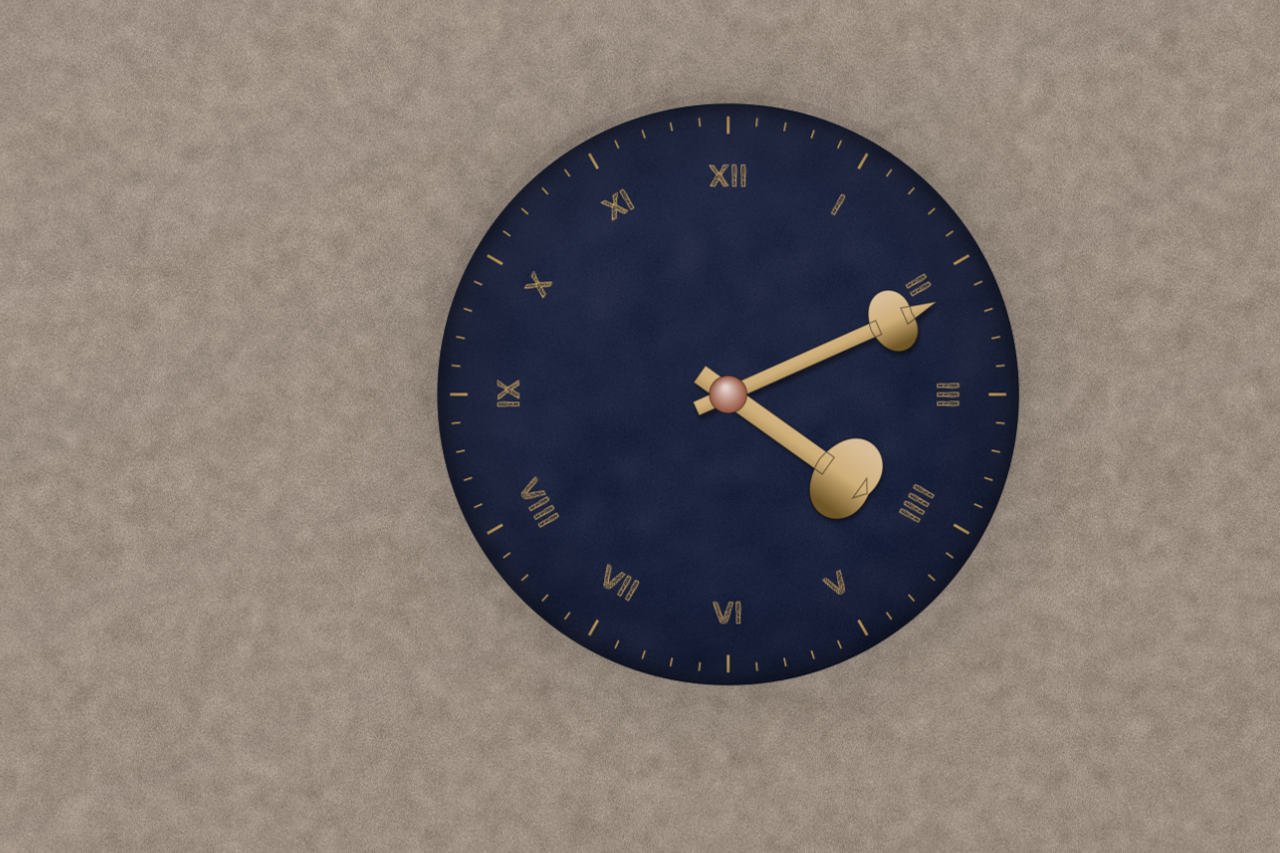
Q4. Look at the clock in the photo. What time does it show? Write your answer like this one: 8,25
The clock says 4,11
